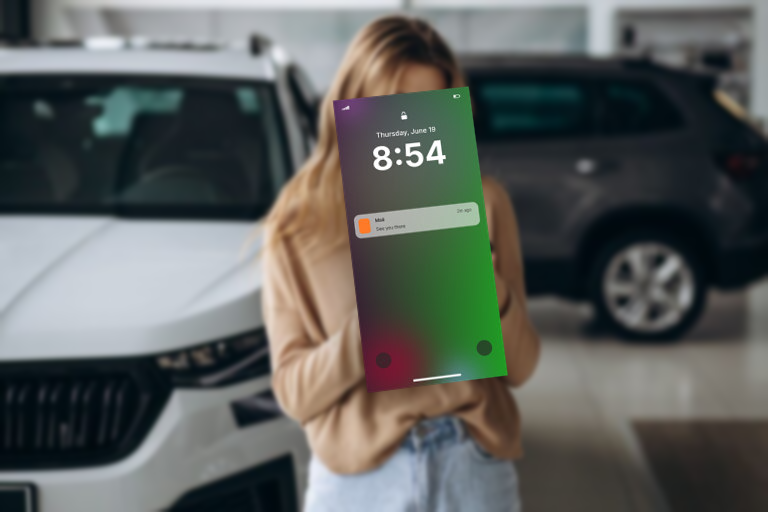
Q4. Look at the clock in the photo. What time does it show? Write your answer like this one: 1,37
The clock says 8,54
